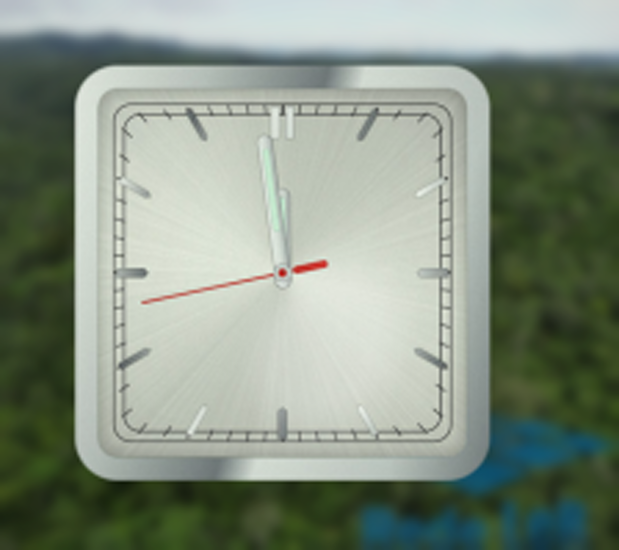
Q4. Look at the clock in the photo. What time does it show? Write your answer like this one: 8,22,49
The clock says 11,58,43
